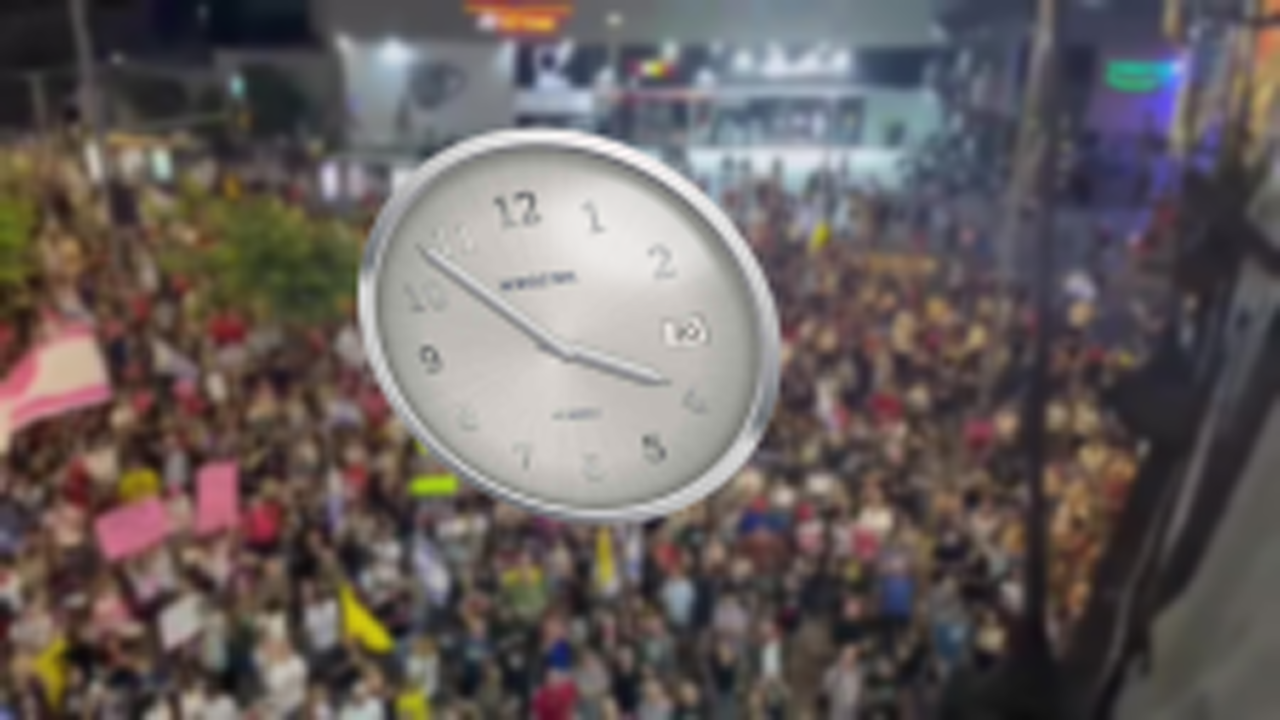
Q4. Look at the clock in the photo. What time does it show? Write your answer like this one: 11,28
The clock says 3,53
